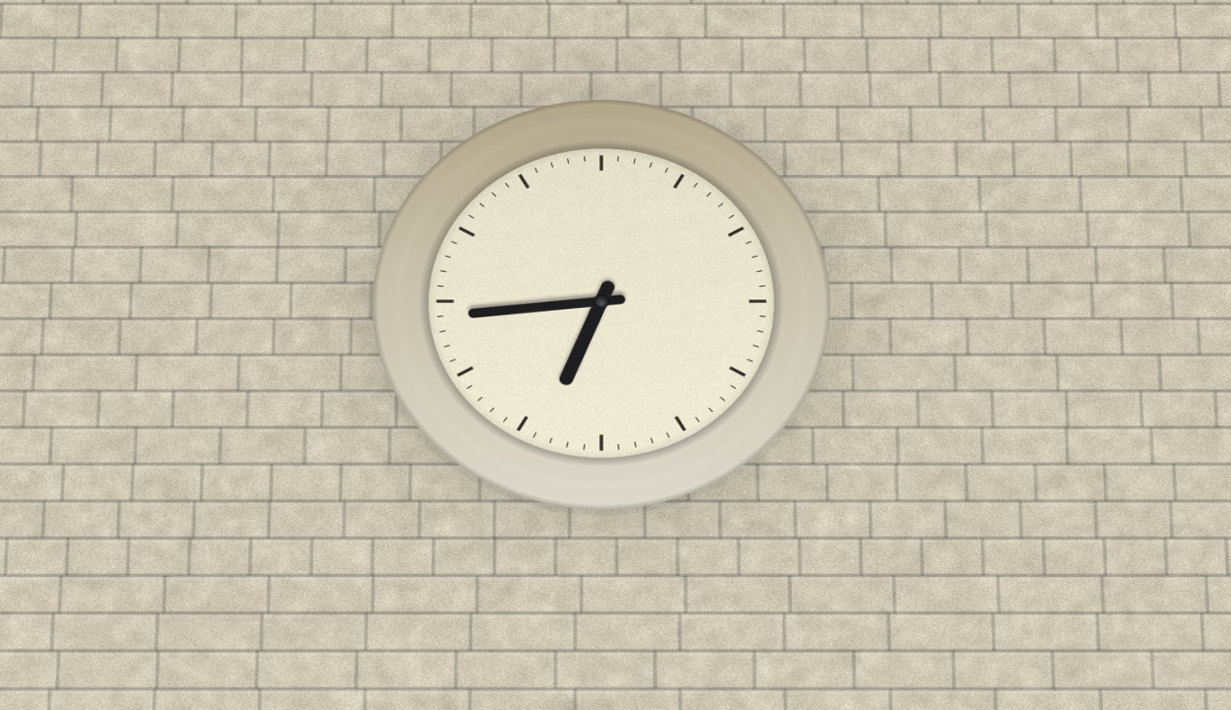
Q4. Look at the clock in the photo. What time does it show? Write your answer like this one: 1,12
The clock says 6,44
